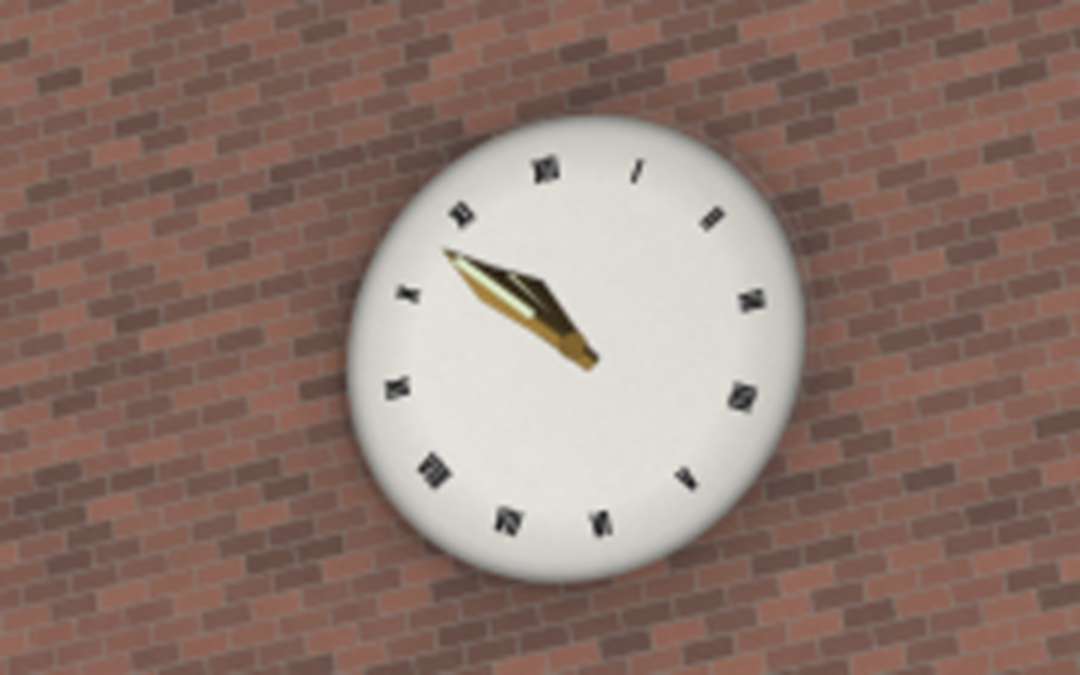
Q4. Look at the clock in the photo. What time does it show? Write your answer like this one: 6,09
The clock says 10,53
